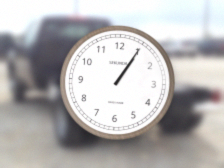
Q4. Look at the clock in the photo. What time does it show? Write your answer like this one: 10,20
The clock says 1,05
